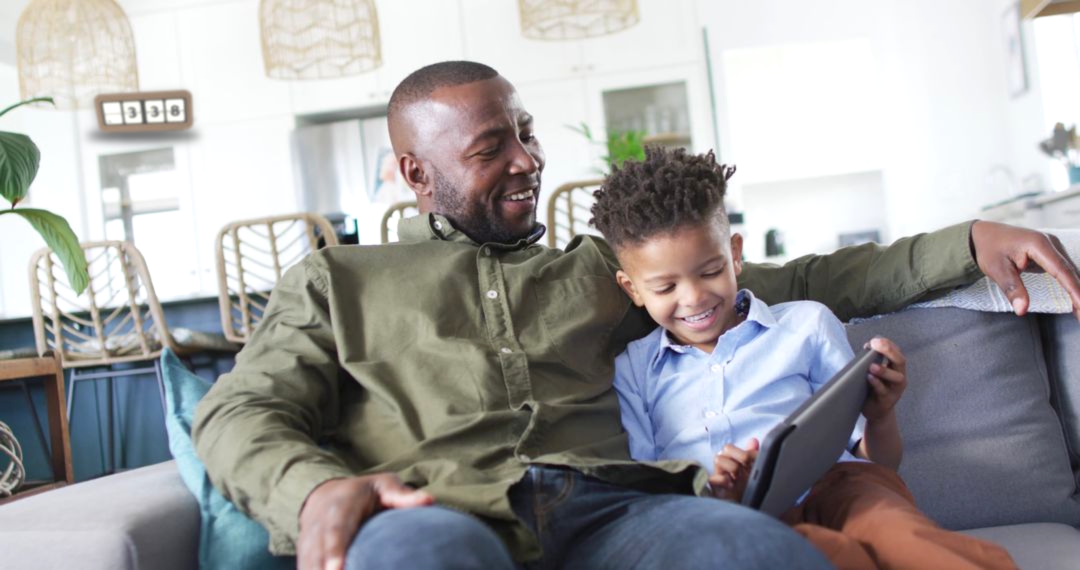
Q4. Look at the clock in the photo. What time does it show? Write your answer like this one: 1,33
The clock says 3,38
